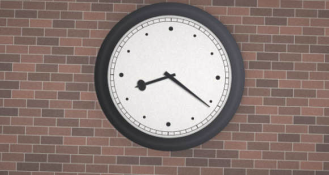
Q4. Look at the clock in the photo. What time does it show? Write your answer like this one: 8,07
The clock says 8,21
